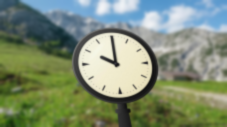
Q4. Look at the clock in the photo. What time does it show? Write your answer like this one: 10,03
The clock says 10,00
